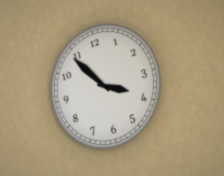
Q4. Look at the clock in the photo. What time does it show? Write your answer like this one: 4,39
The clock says 3,54
